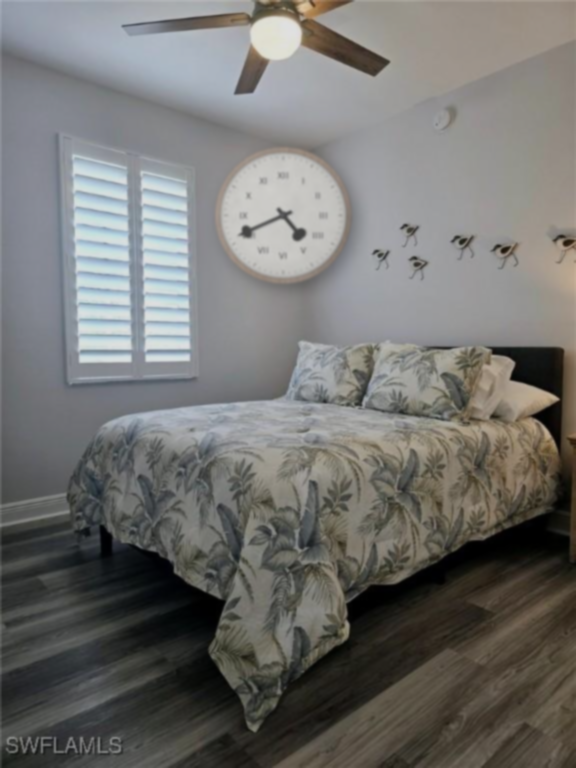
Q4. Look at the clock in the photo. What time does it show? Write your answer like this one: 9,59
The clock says 4,41
